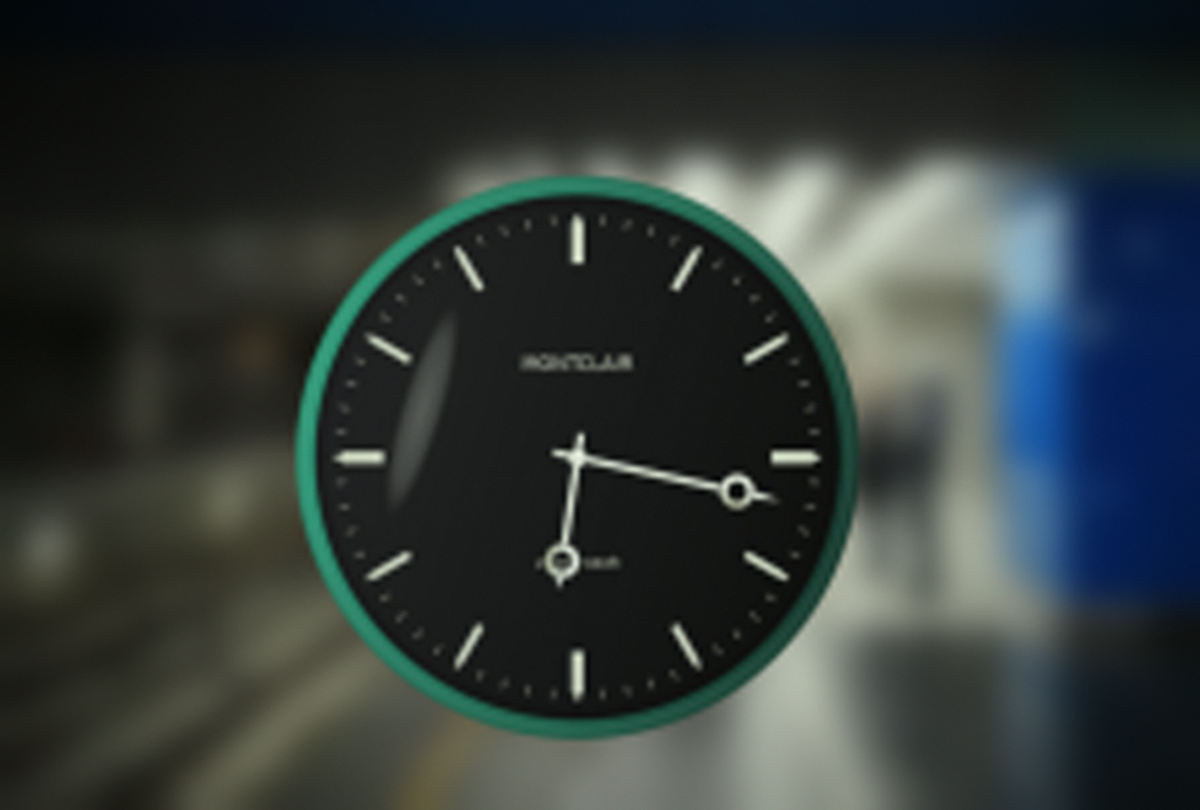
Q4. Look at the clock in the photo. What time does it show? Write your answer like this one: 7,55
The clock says 6,17
